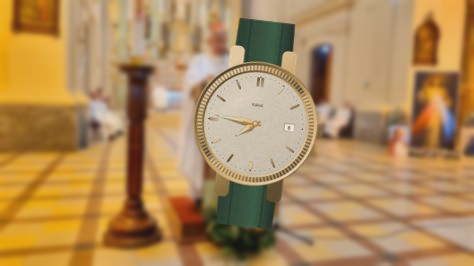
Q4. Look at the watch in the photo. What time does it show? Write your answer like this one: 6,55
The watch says 7,46
